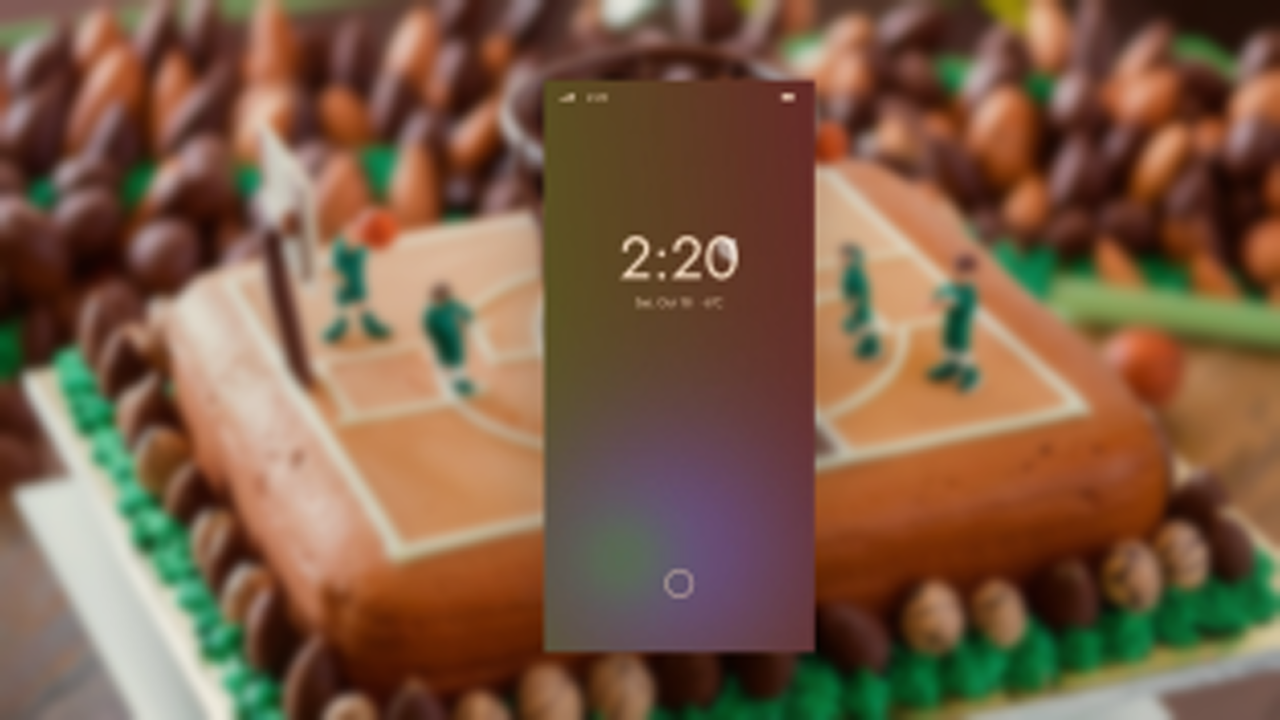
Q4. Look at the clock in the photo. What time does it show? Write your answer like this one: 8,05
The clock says 2,20
